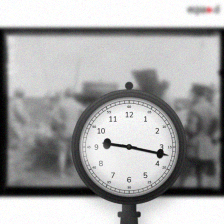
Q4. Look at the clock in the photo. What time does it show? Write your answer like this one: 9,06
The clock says 9,17
